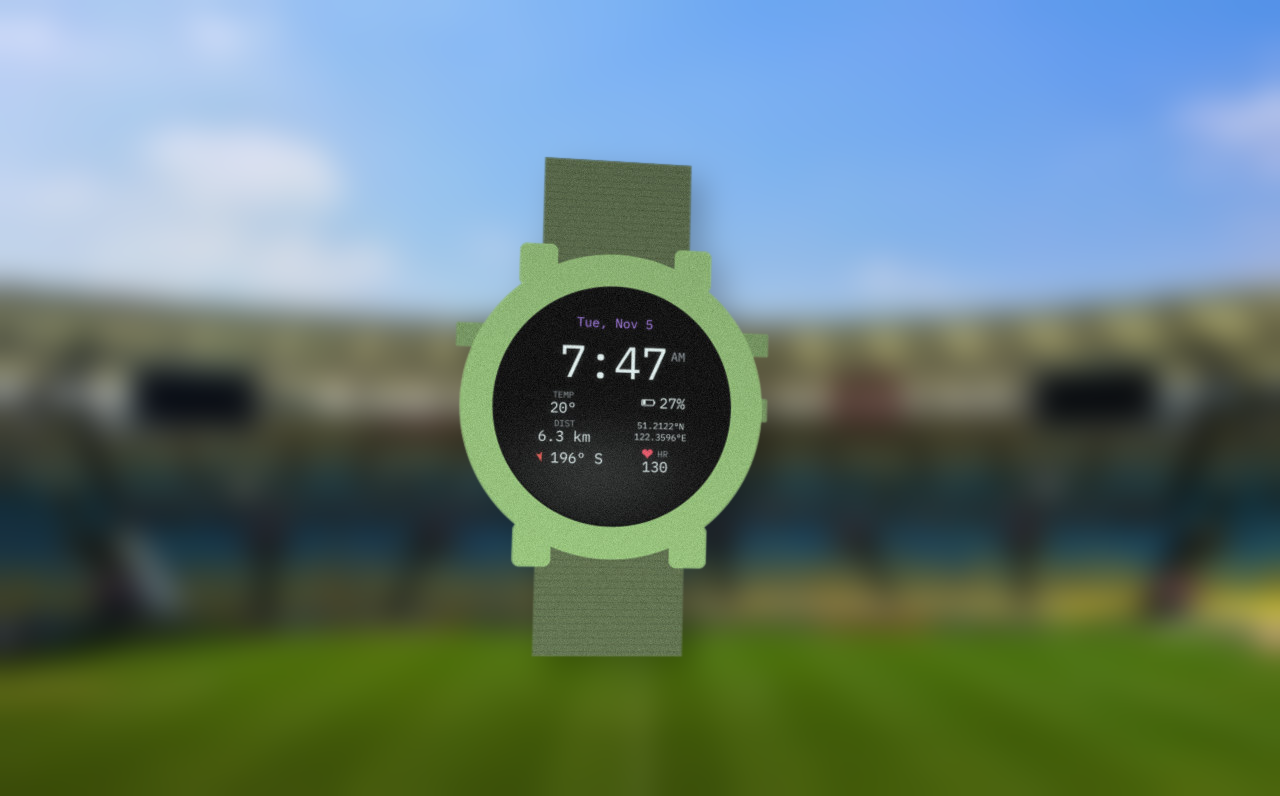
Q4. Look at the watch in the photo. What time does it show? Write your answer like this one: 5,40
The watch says 7,47
